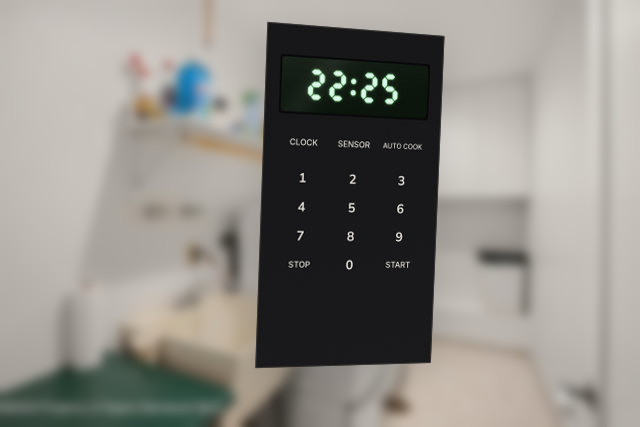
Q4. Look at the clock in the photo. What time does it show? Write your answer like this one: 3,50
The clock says 22,25
